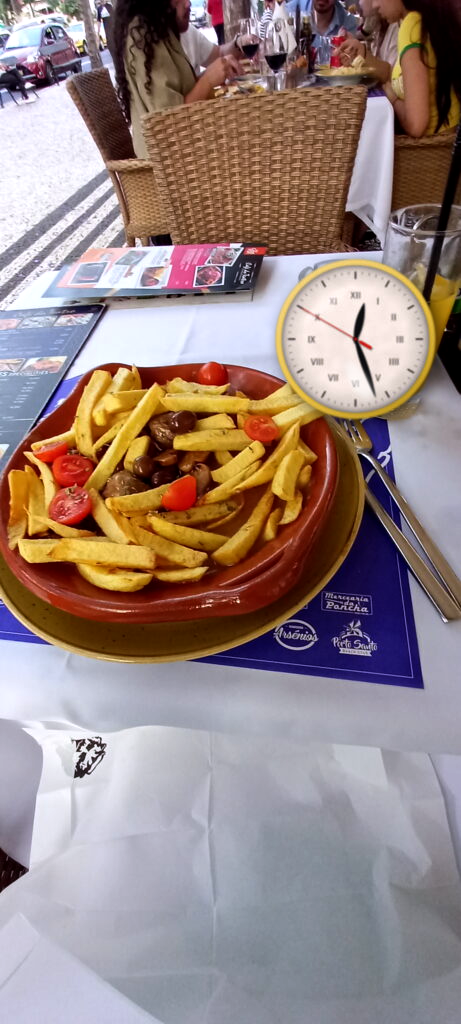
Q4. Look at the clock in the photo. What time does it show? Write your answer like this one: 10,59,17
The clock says 12,26,50
